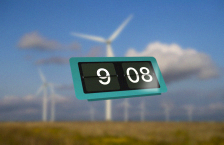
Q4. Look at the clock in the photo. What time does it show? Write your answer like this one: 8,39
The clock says 9,08
